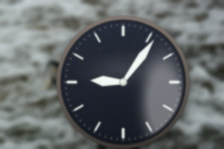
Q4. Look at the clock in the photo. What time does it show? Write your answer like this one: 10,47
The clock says 9,06
